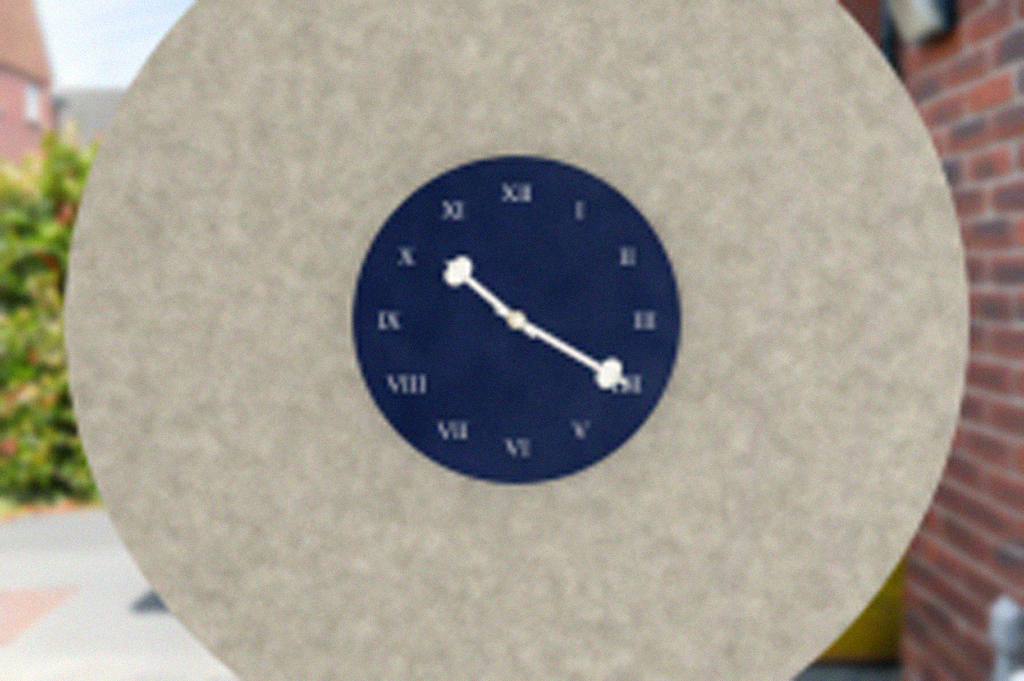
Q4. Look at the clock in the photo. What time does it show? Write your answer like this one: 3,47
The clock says 10,20
